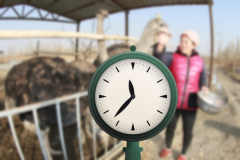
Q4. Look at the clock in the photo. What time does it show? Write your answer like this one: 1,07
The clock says 11,37
